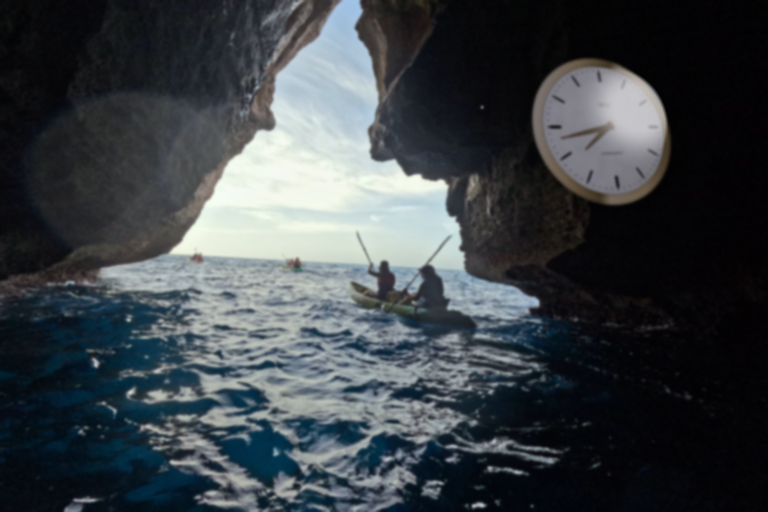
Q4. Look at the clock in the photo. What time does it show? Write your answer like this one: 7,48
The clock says 7,43
